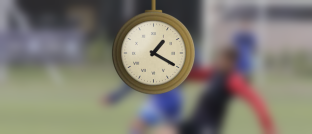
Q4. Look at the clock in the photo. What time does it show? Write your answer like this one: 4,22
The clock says 1,20
